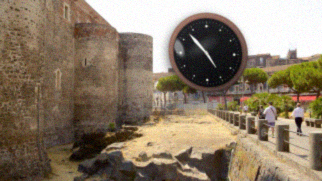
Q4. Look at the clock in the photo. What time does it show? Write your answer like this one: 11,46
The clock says 4,53
